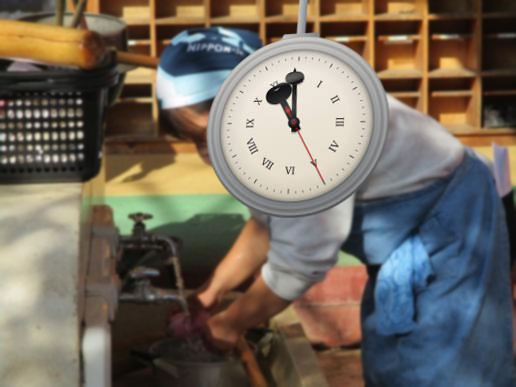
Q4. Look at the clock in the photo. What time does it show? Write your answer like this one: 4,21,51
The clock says 10,59,25
